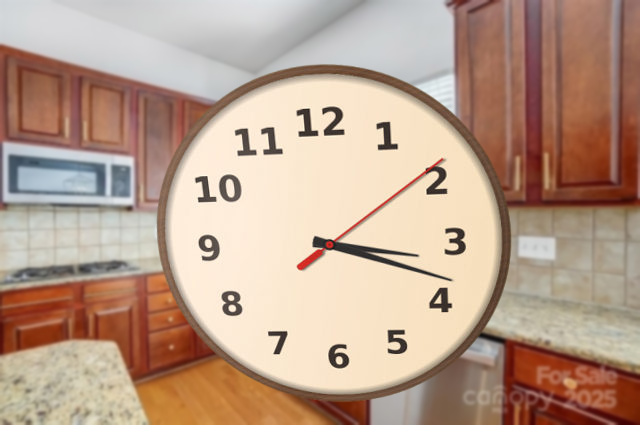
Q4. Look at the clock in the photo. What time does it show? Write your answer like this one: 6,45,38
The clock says 3,18,09
